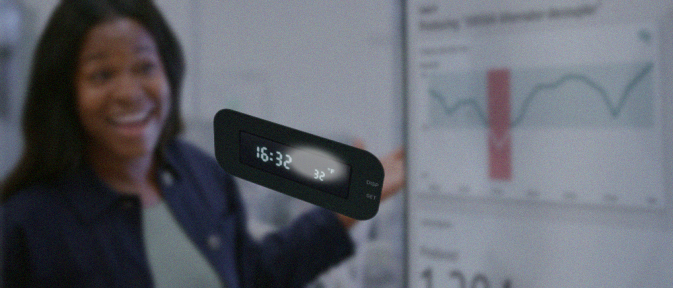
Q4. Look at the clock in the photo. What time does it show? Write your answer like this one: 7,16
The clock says 16,32
